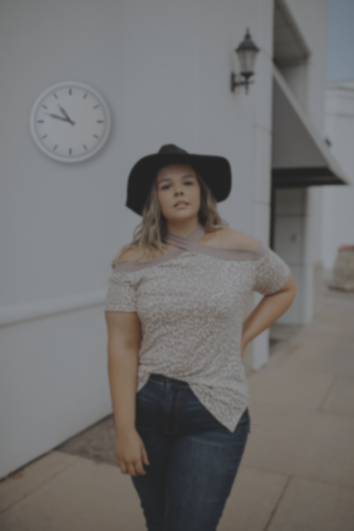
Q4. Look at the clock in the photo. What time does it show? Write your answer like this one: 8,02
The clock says 10,48
